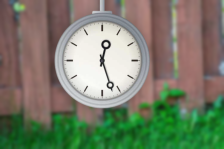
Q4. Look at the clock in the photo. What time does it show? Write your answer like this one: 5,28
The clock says 12,27
